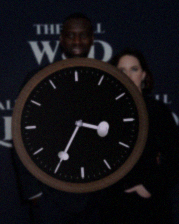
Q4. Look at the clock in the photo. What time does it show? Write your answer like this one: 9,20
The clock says 3,35
